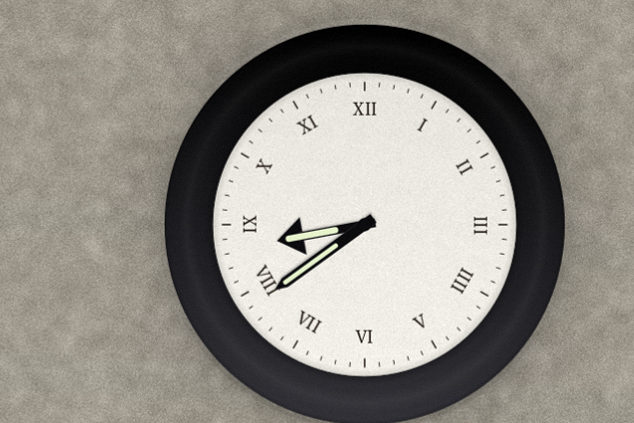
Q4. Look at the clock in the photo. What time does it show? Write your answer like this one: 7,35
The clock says 8,39
